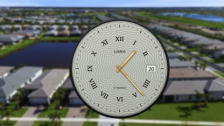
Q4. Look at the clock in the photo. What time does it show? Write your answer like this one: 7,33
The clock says 1,23
